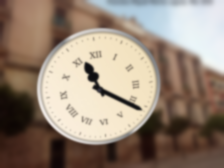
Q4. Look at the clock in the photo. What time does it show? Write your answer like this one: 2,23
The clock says 11,21
